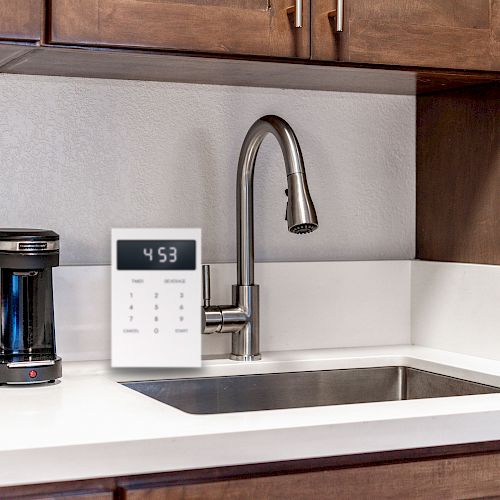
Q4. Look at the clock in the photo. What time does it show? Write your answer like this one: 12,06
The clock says 4,53
